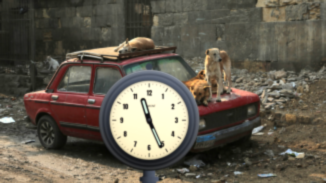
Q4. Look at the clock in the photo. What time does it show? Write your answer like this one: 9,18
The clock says 11,26
